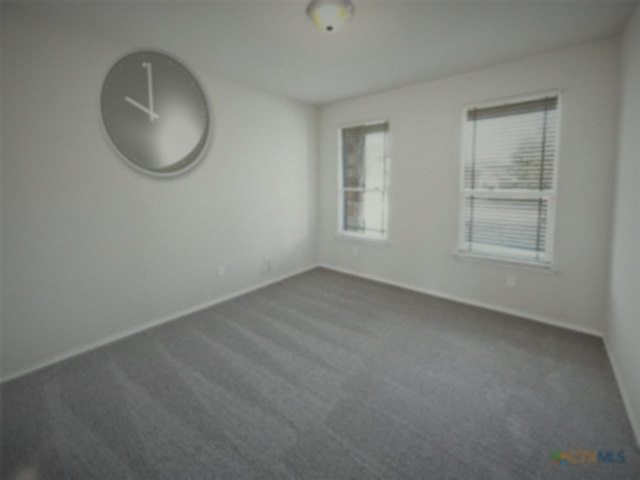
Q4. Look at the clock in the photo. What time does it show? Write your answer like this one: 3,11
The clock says 10,01
